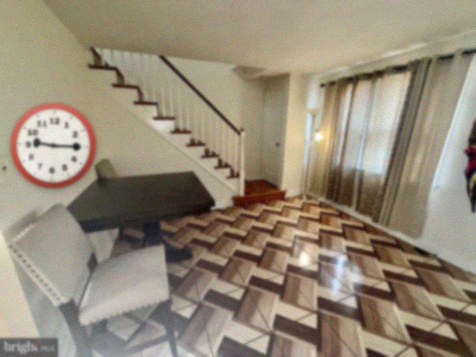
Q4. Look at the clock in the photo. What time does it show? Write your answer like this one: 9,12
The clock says 9,15
